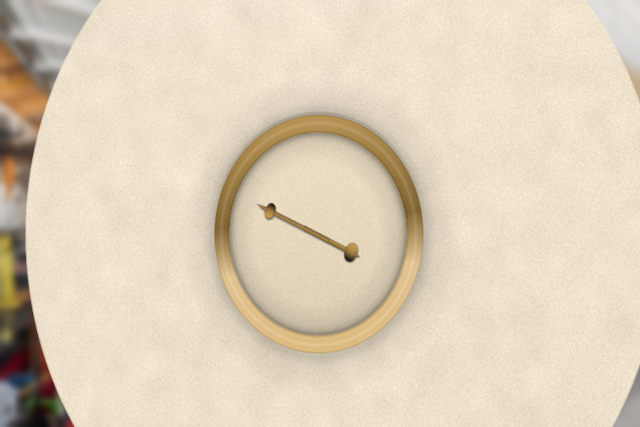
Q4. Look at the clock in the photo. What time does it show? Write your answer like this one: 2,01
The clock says 3,49
